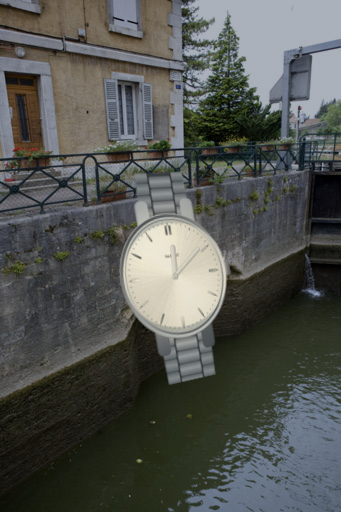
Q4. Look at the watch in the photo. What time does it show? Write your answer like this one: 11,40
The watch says 12,09
